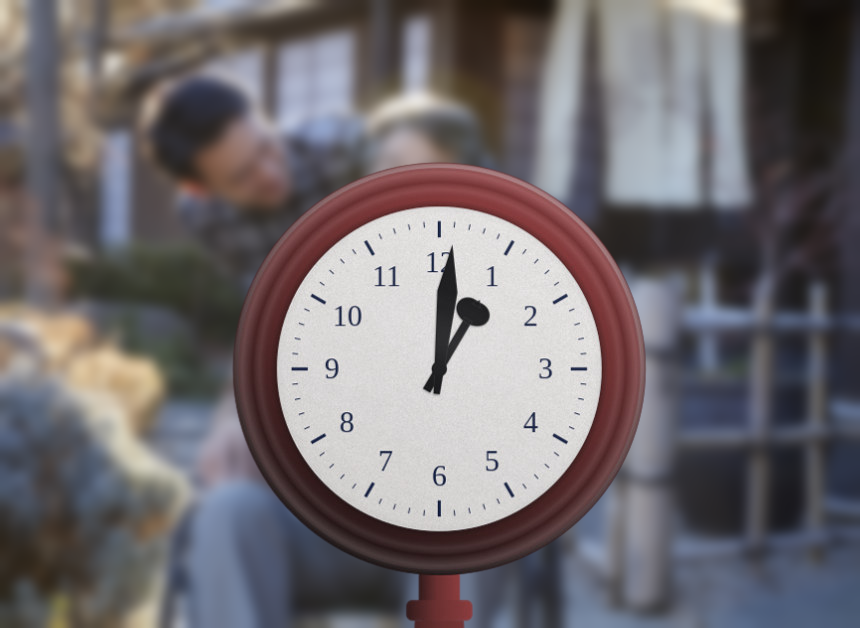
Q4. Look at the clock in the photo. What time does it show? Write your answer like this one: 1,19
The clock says 1,01
